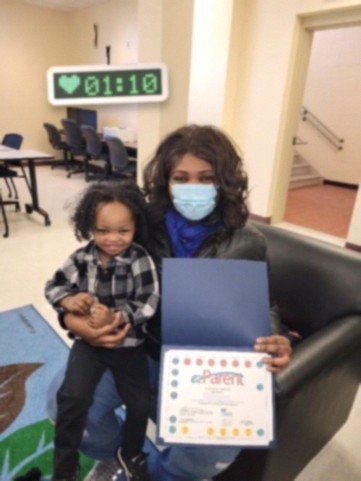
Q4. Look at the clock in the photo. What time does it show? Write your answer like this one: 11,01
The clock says 1,10
